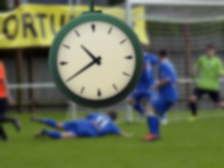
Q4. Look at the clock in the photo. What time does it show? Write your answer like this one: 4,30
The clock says 10,40
